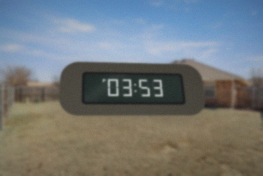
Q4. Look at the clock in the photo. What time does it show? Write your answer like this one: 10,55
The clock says 3,53
